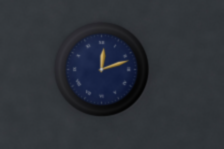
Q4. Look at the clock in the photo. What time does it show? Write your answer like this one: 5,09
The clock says 12,12
